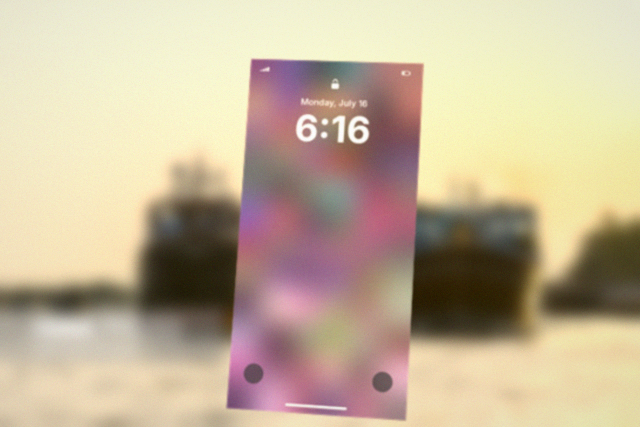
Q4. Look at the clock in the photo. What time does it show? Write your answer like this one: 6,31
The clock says 6,16
